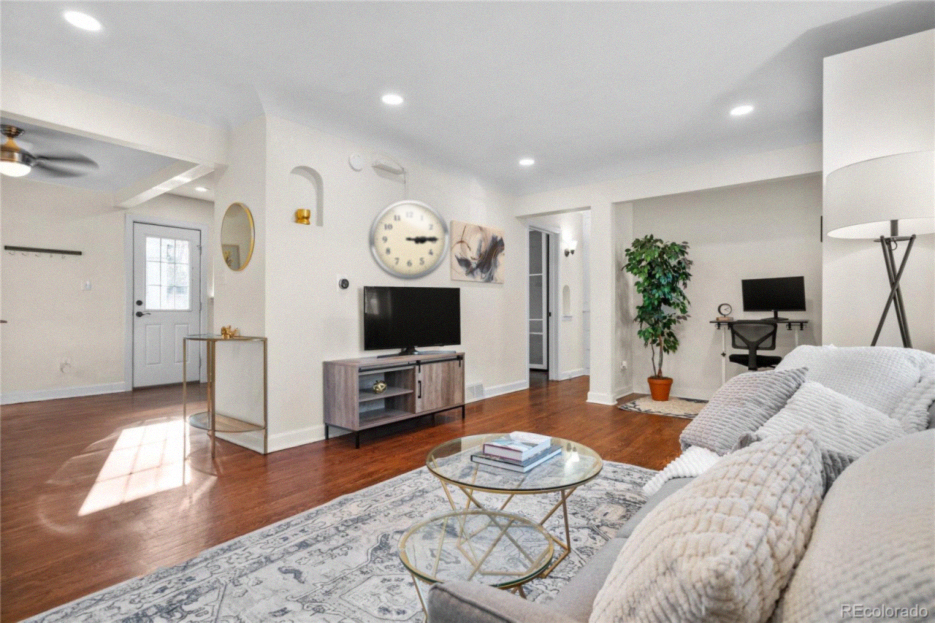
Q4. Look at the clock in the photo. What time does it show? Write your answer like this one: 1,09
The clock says 3,15
